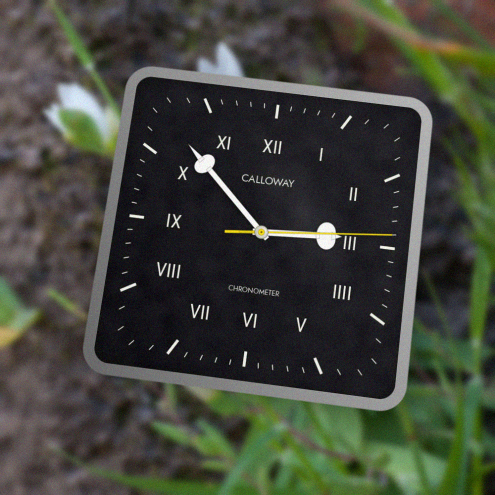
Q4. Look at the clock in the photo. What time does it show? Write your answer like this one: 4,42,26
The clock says 2,52,14
